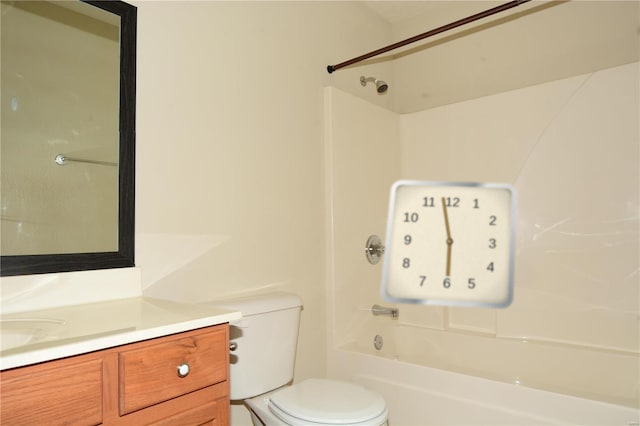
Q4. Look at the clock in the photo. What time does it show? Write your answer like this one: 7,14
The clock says 5,58
